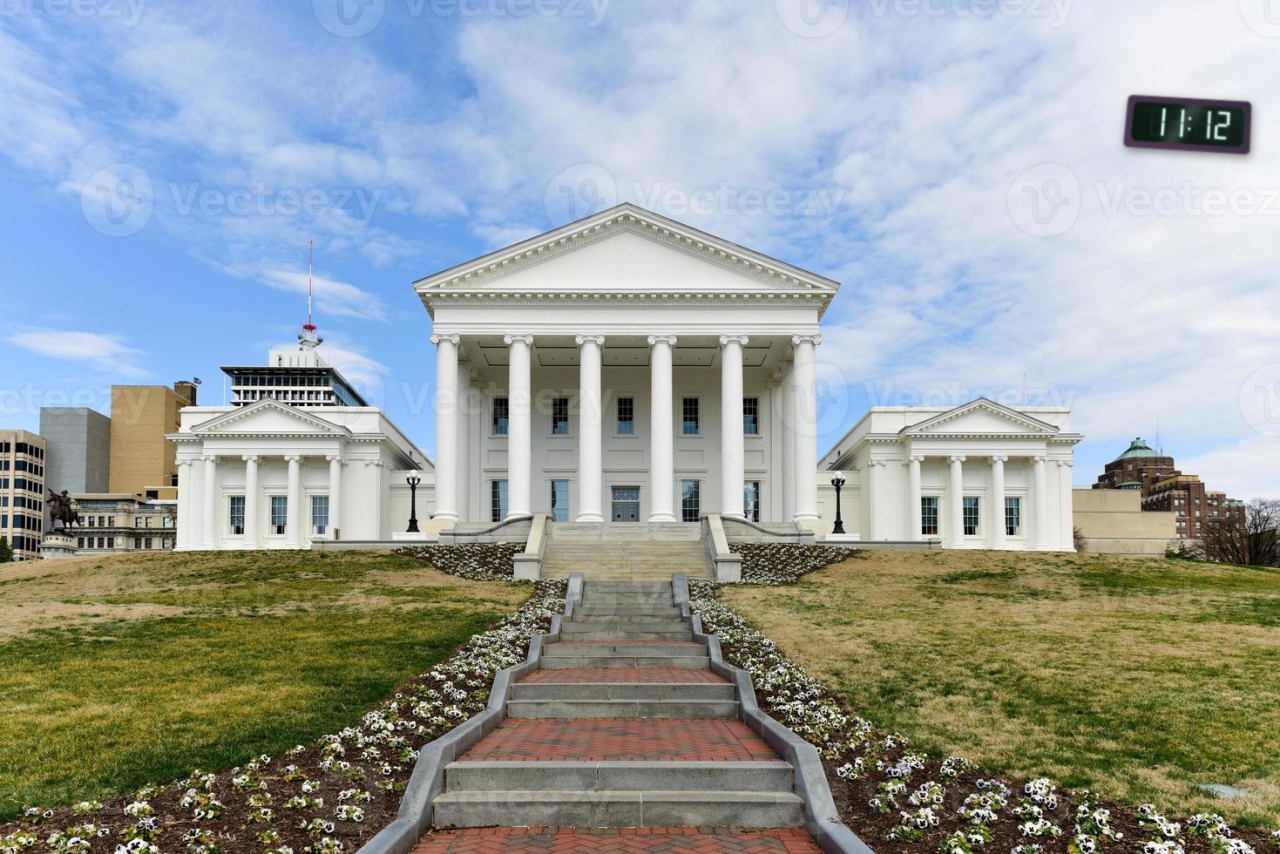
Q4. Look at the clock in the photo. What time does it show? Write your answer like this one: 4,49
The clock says 11,12
